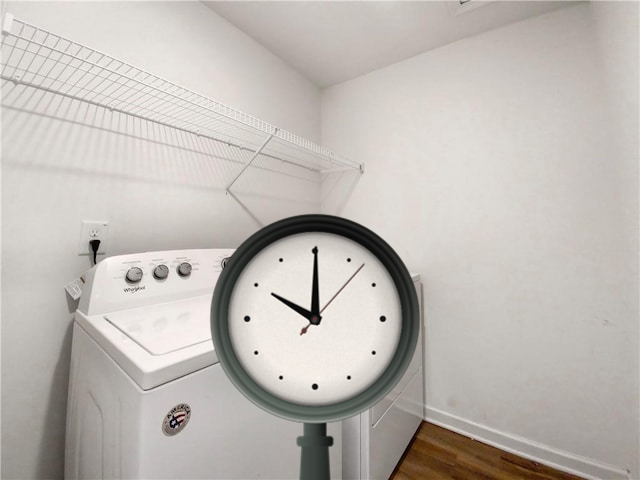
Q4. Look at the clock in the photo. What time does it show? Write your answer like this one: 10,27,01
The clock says 10,00,07
